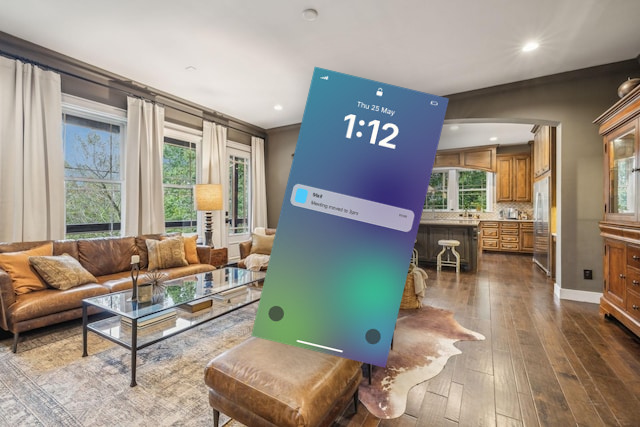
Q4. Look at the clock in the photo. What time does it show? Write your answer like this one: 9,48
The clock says 1,12
